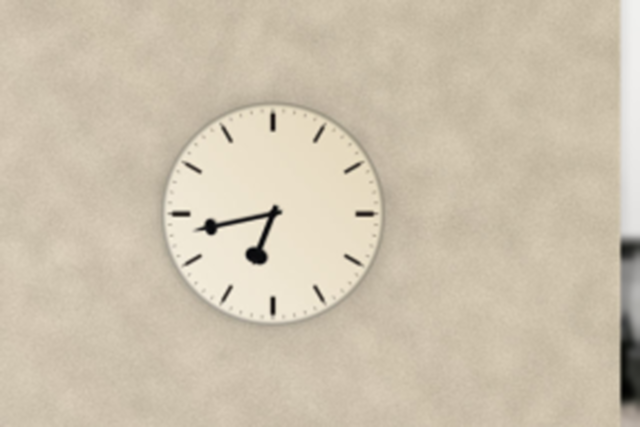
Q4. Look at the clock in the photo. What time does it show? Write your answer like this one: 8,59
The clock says 6,43
